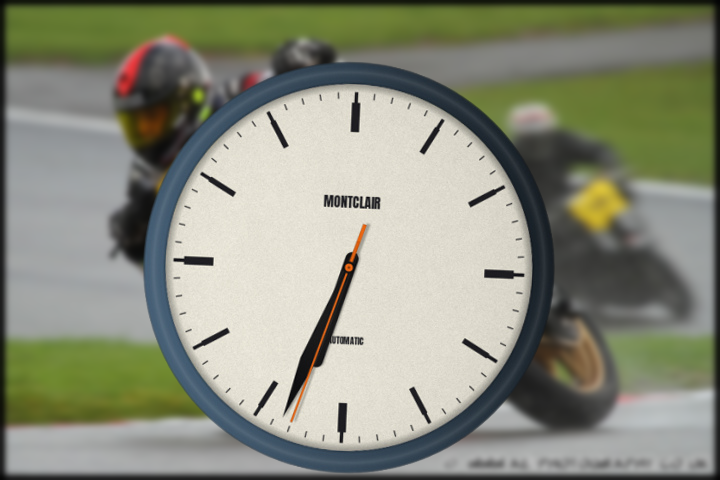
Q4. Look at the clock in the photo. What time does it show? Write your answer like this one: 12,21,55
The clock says 6,33,33
